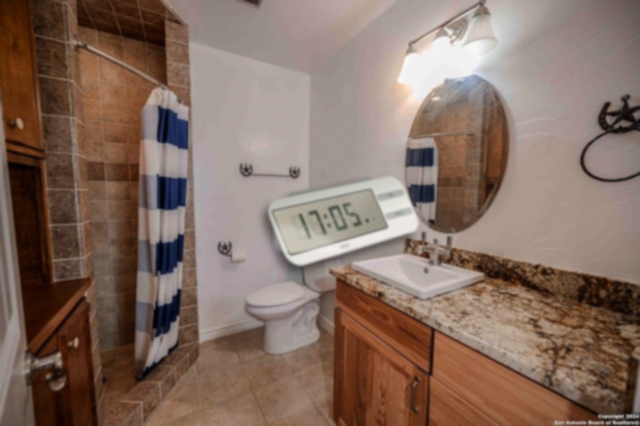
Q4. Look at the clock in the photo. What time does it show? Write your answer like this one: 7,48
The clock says 17,05
